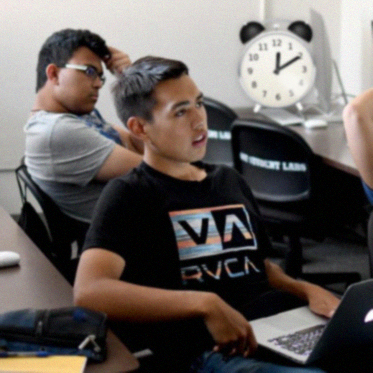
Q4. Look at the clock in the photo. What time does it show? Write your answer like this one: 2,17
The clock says 12,10
